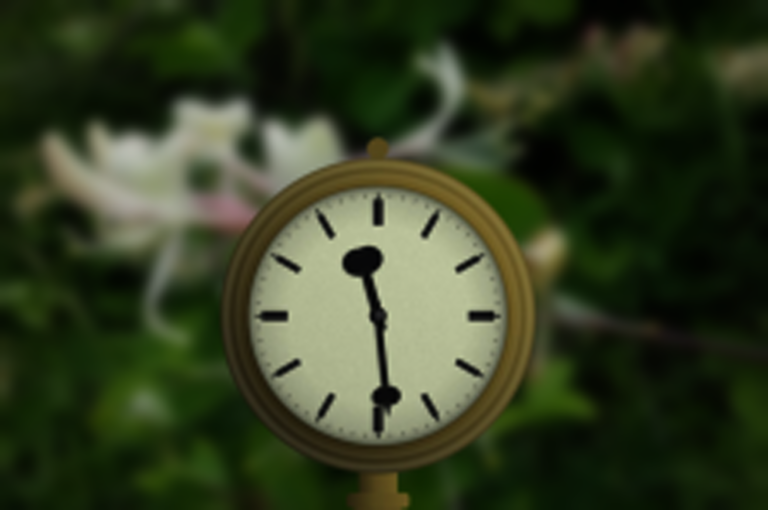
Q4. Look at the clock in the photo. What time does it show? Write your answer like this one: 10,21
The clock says 11,29
